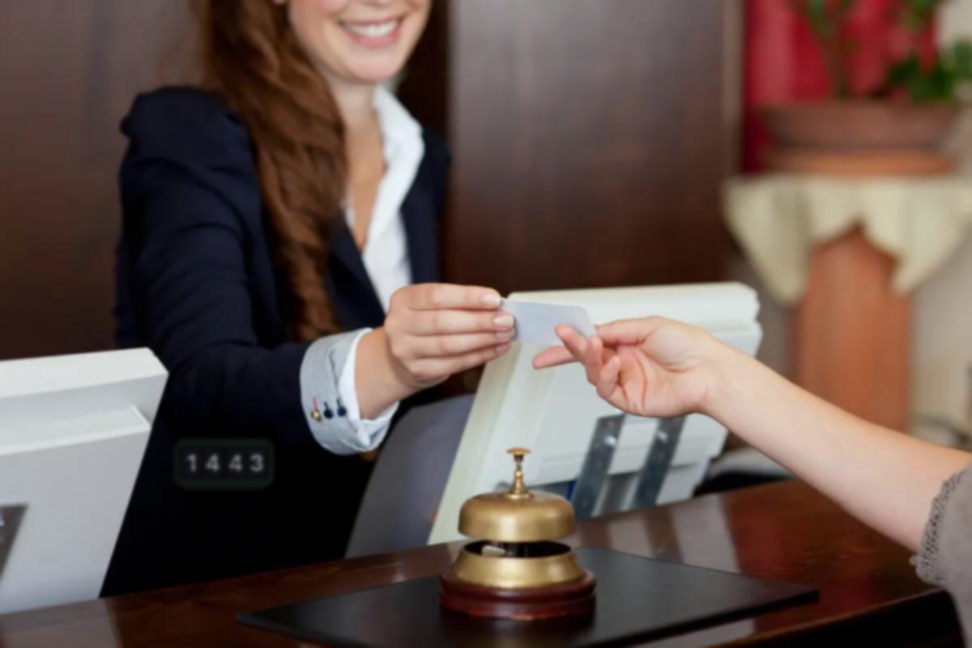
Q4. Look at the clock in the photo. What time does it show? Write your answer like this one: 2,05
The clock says 14,43
